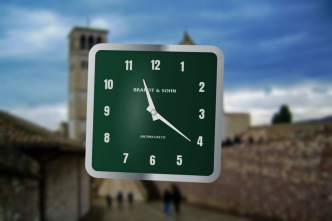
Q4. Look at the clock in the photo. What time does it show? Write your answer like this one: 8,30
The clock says 11,21
